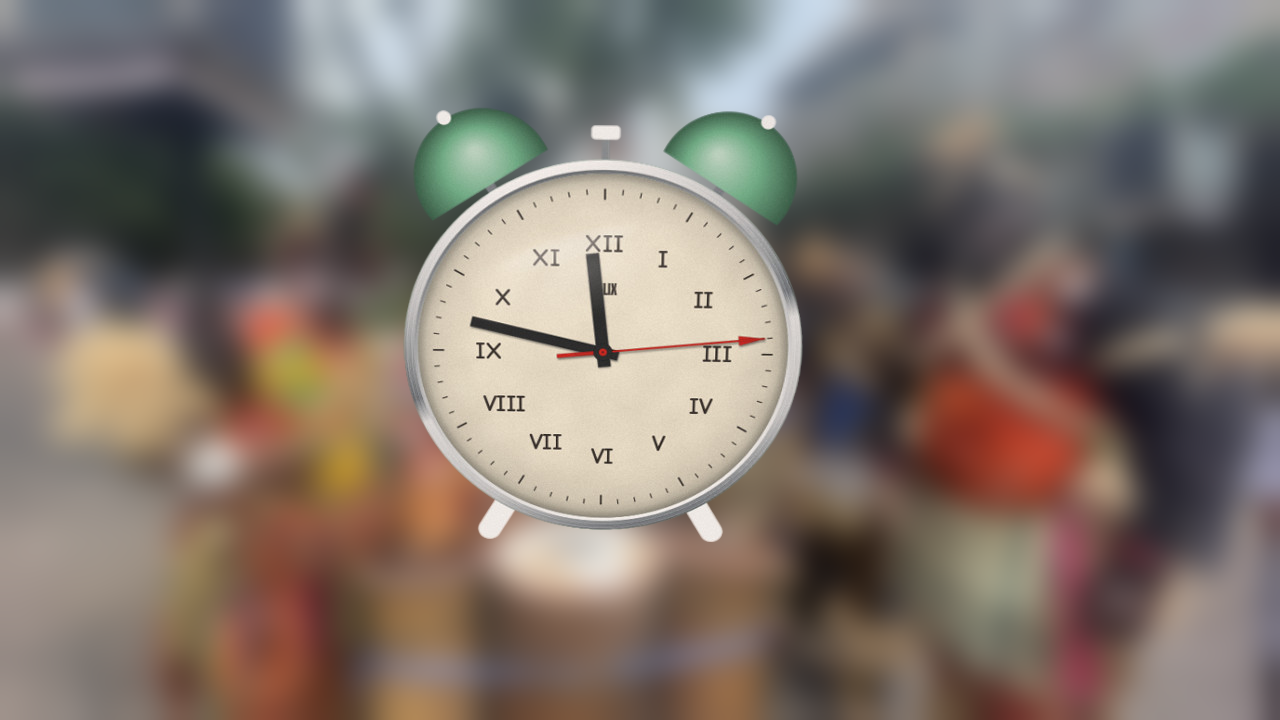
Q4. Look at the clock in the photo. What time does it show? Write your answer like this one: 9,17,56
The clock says 11,47,14
